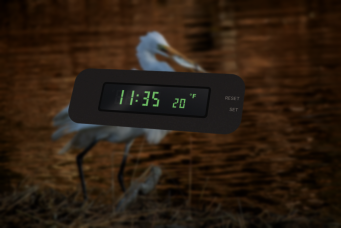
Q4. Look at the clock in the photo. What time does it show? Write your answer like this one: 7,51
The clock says 11,35
